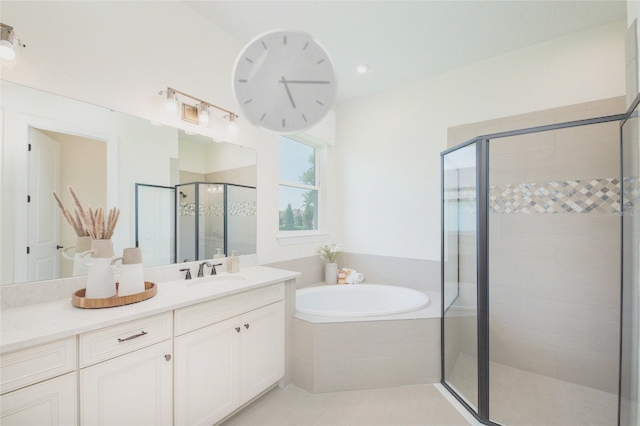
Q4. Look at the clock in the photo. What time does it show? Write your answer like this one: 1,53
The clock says 5,15
